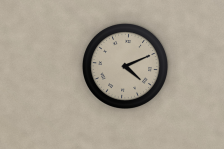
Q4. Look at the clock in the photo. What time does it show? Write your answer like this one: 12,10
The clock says 4,10
